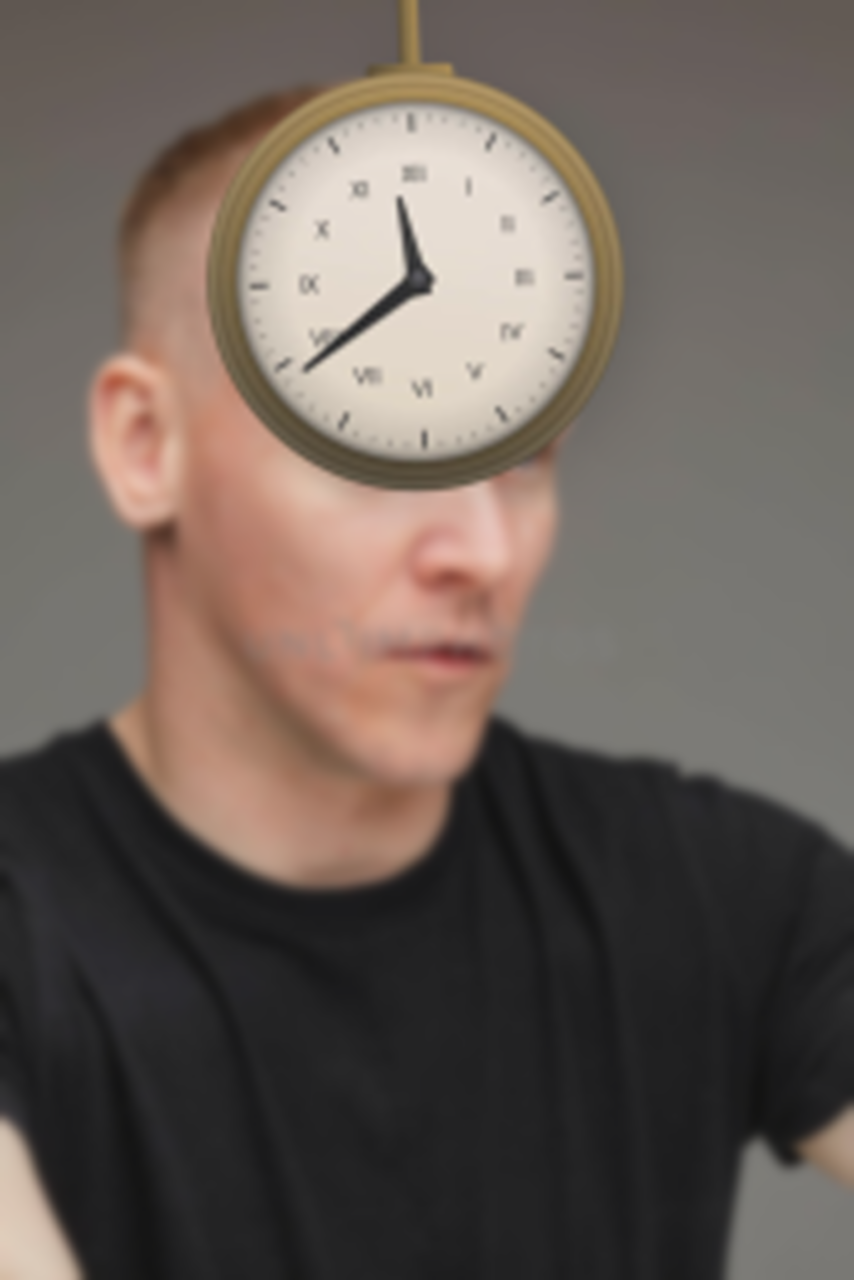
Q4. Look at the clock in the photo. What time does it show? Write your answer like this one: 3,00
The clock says 11,39
